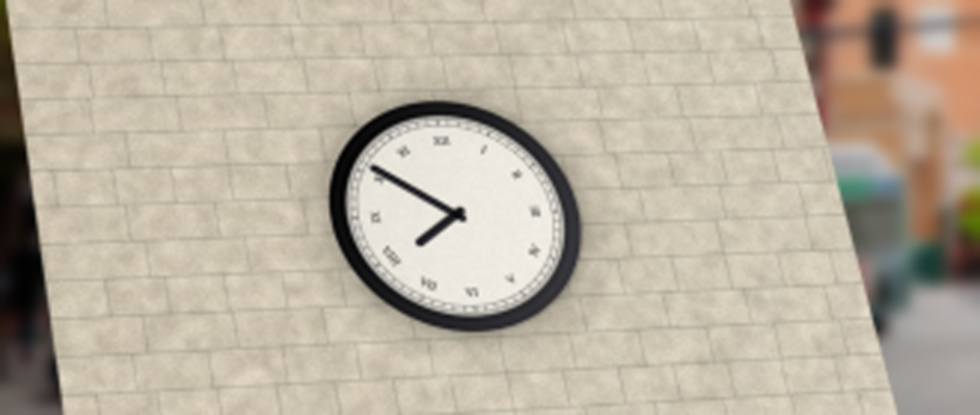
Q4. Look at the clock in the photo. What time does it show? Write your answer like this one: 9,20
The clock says 7,51
